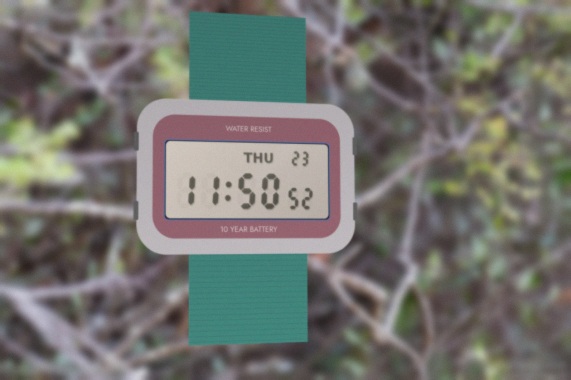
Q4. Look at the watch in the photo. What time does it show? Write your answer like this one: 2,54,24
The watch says 11,50,52
